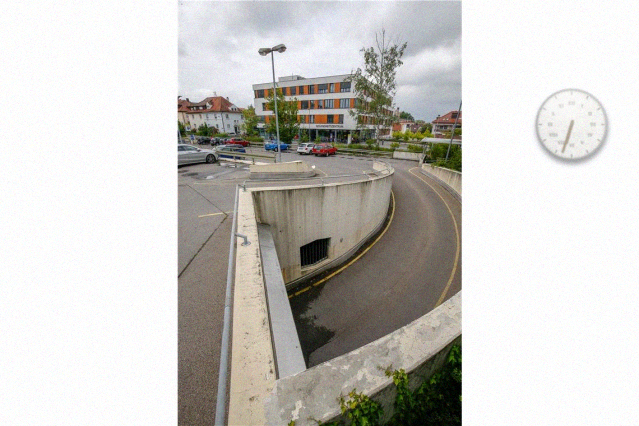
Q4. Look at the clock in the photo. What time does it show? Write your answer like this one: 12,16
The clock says 6,33
